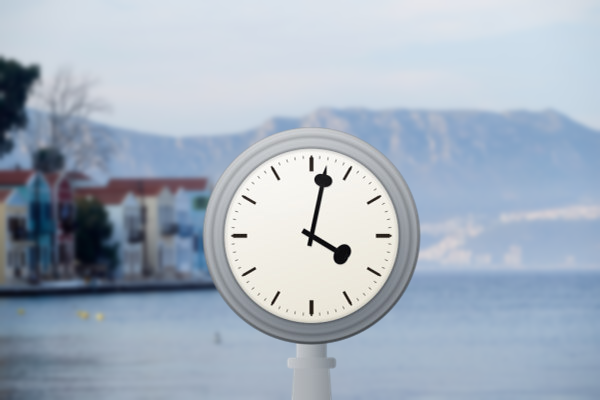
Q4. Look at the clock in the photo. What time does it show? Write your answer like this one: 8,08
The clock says 4,02
